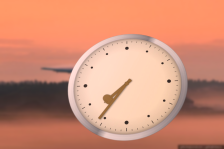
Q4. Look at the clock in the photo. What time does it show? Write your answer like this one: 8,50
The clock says 7,36
